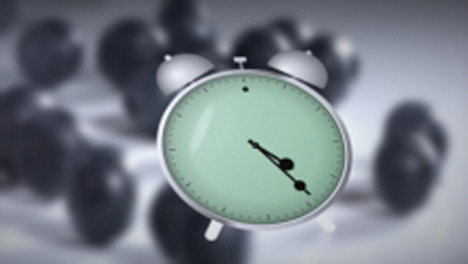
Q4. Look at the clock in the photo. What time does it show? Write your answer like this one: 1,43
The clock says 4,24
